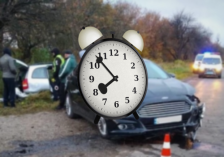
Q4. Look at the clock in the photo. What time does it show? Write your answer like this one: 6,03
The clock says 7,53
